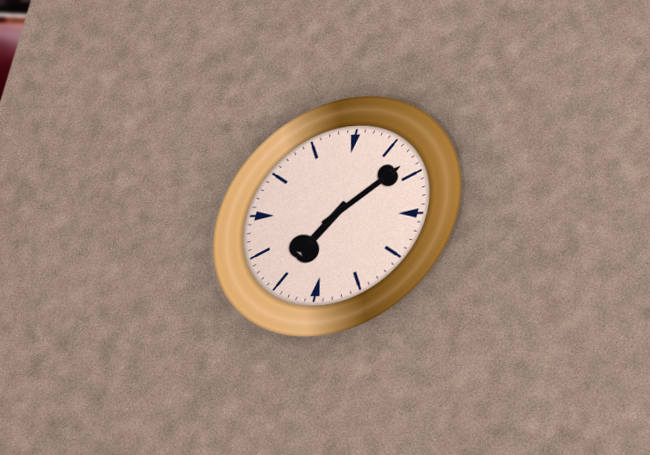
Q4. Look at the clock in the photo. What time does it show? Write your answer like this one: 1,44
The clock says 7,08
